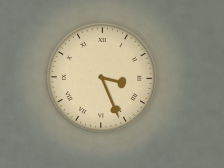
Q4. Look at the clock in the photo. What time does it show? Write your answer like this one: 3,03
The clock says 3,26
